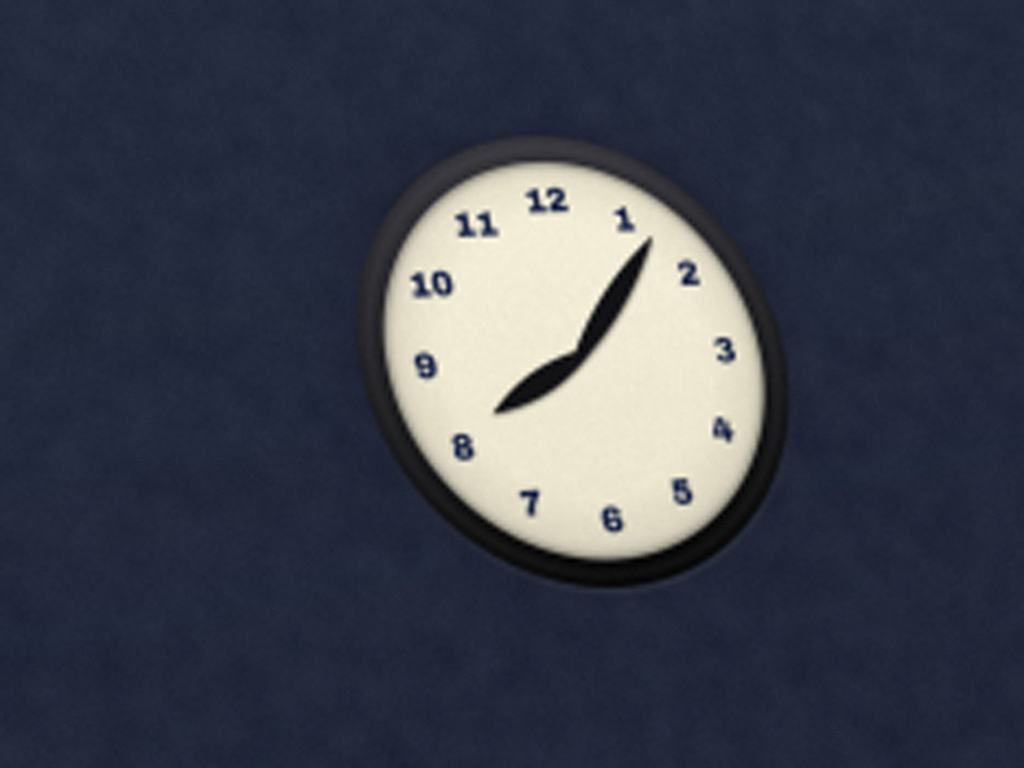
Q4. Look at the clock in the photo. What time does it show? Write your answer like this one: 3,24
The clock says 8,07
